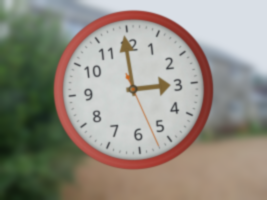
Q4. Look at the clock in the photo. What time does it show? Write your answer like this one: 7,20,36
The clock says 2,59,27
